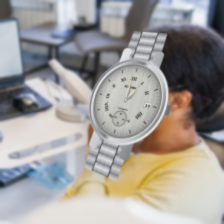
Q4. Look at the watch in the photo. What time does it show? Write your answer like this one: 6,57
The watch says 12,59
